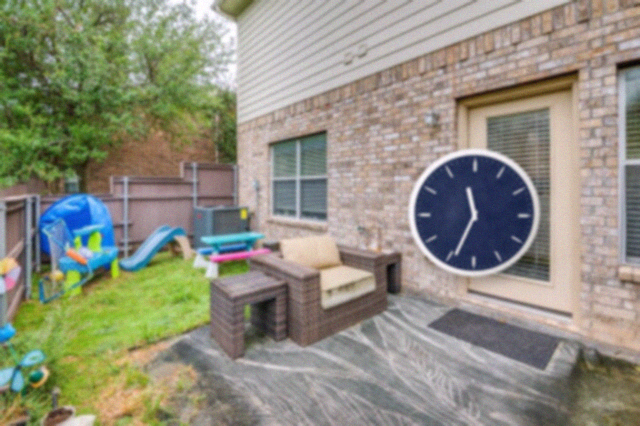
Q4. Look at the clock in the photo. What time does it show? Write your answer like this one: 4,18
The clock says 11,34
